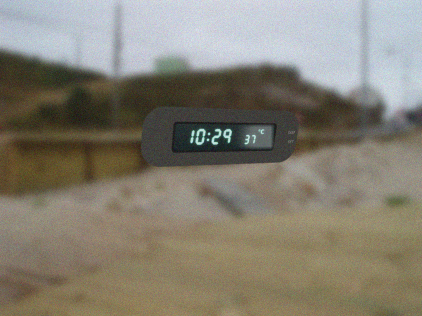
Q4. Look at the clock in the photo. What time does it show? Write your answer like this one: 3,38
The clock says 10,29
